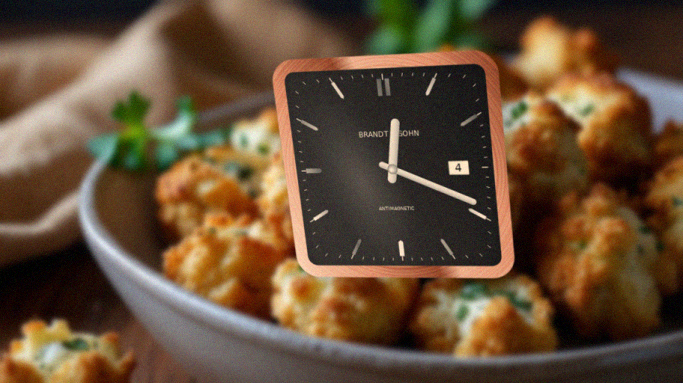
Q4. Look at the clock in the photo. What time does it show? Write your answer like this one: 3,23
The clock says 12,19
